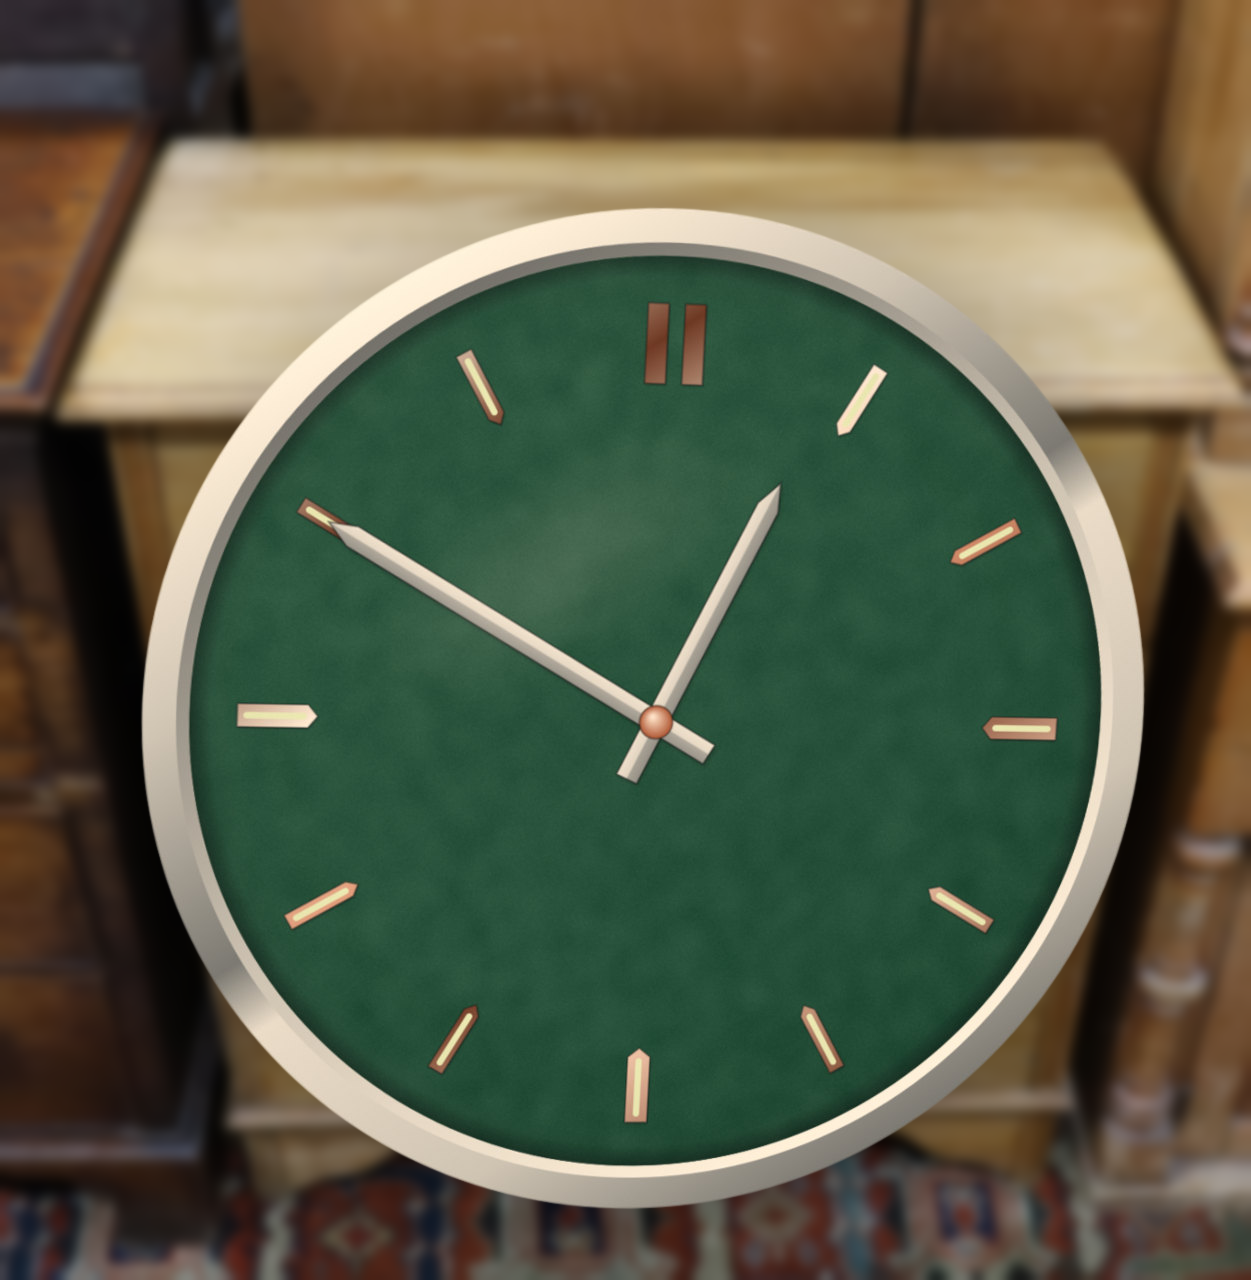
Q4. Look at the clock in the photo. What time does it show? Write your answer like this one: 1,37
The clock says 12,50
